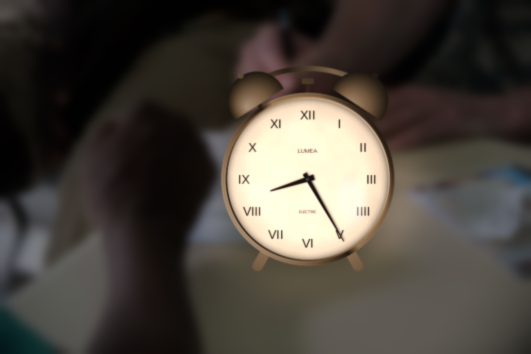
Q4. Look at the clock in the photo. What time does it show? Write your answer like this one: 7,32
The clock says 8,25
